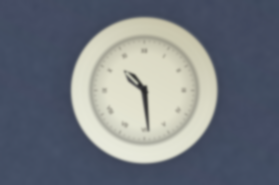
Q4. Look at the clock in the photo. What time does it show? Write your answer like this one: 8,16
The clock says 10,29
